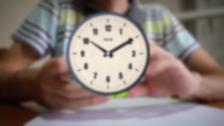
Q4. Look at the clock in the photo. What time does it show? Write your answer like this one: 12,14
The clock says 10,10
